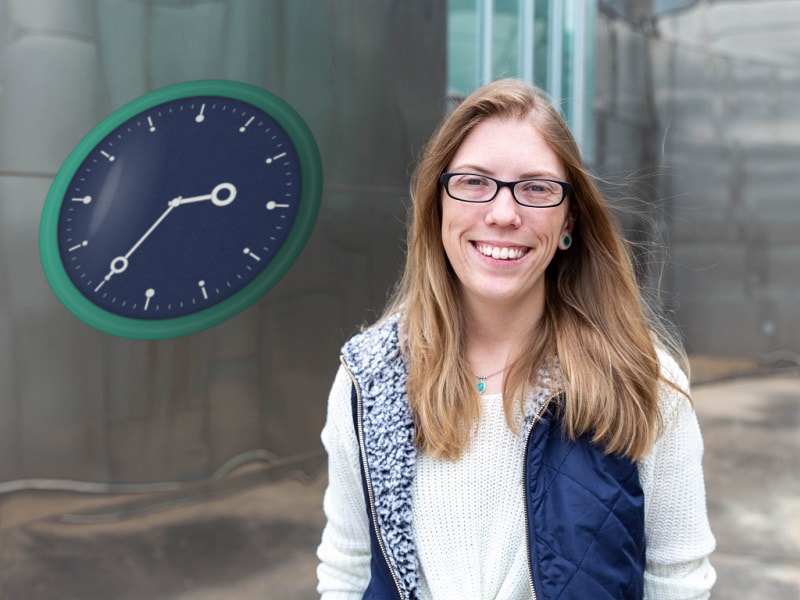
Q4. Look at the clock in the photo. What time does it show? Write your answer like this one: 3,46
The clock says 2,35
